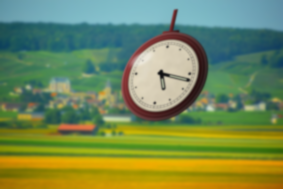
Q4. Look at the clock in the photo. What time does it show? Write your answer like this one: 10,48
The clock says 5,17
